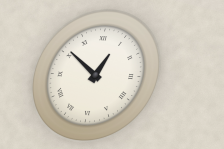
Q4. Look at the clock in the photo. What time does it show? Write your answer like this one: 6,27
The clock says 12,51
